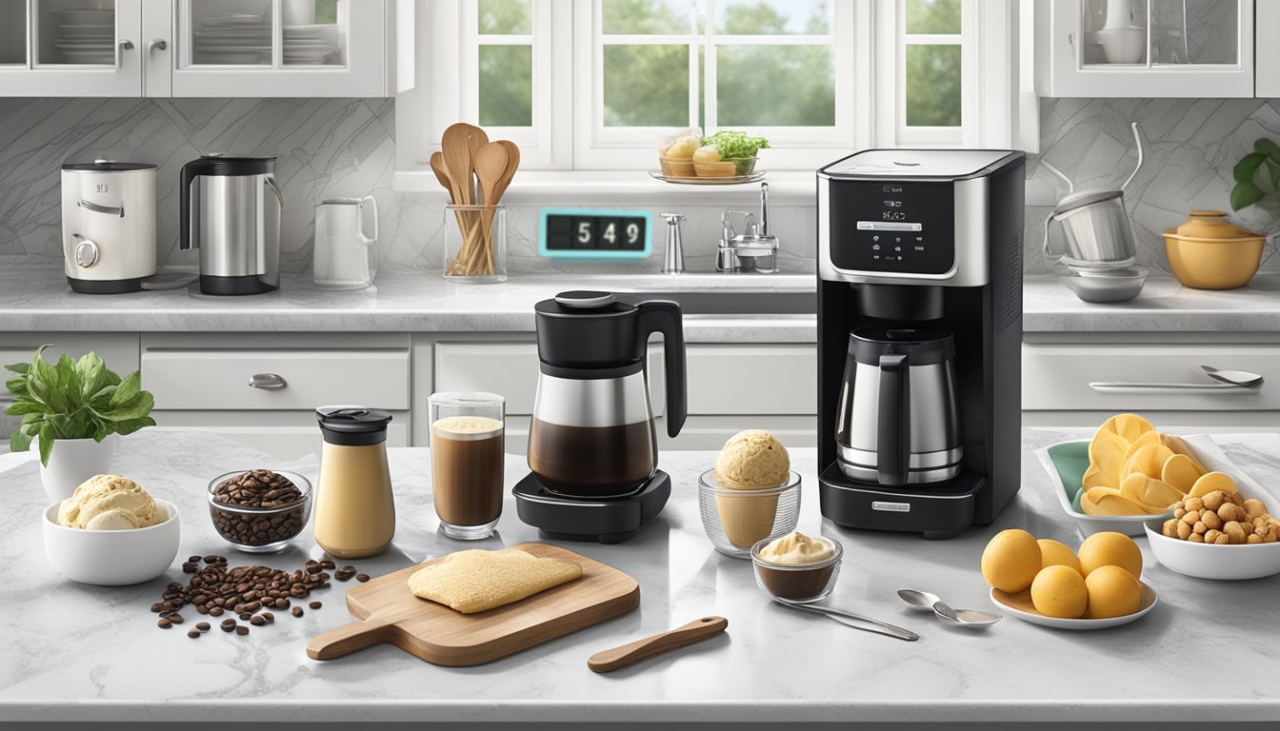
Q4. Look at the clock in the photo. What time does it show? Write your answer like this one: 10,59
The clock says 5,49
